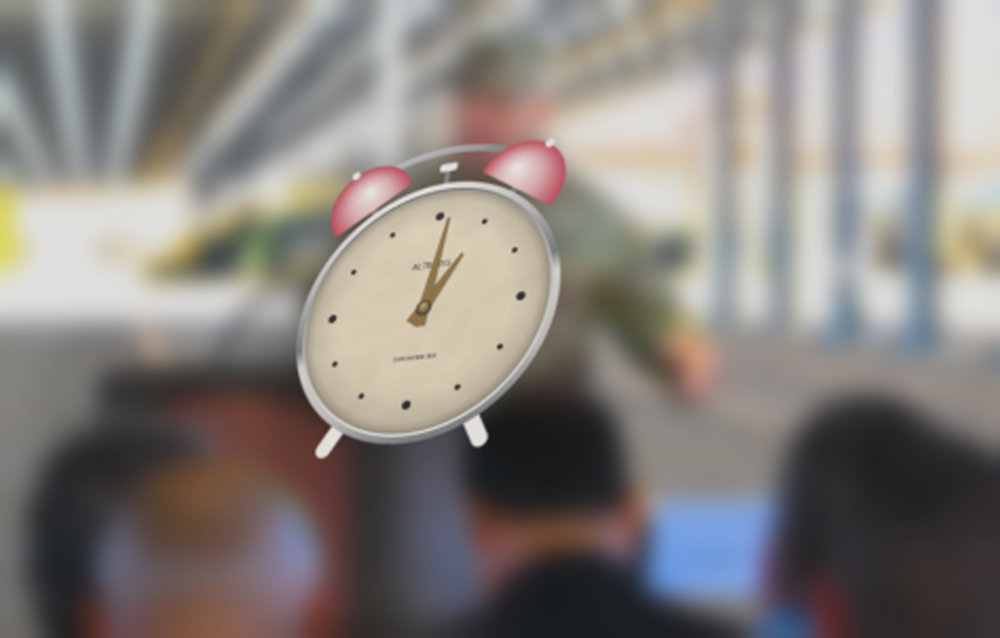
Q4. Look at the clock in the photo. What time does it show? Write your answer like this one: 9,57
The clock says 1,01
